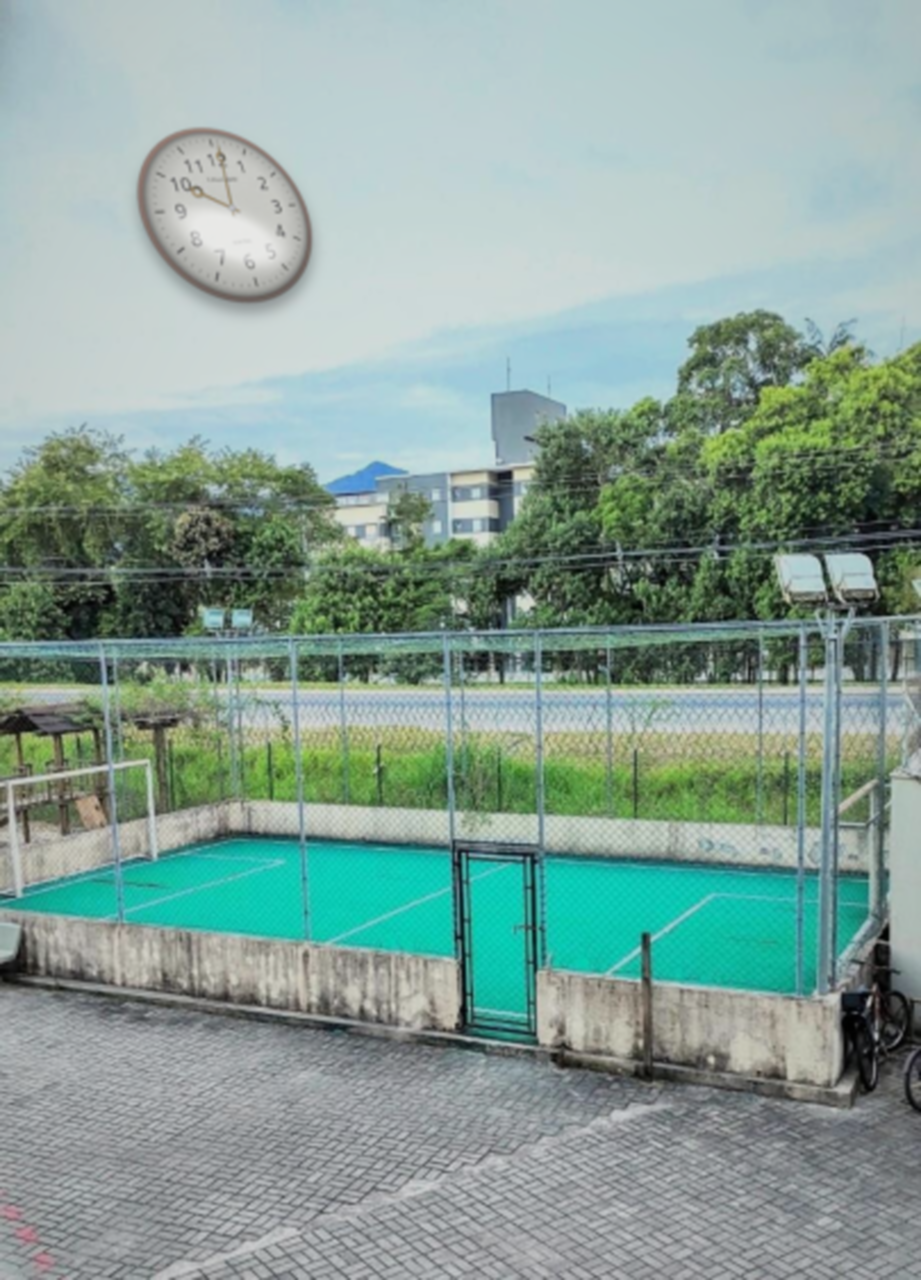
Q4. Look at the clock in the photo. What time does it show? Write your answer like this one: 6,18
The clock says 10,01
